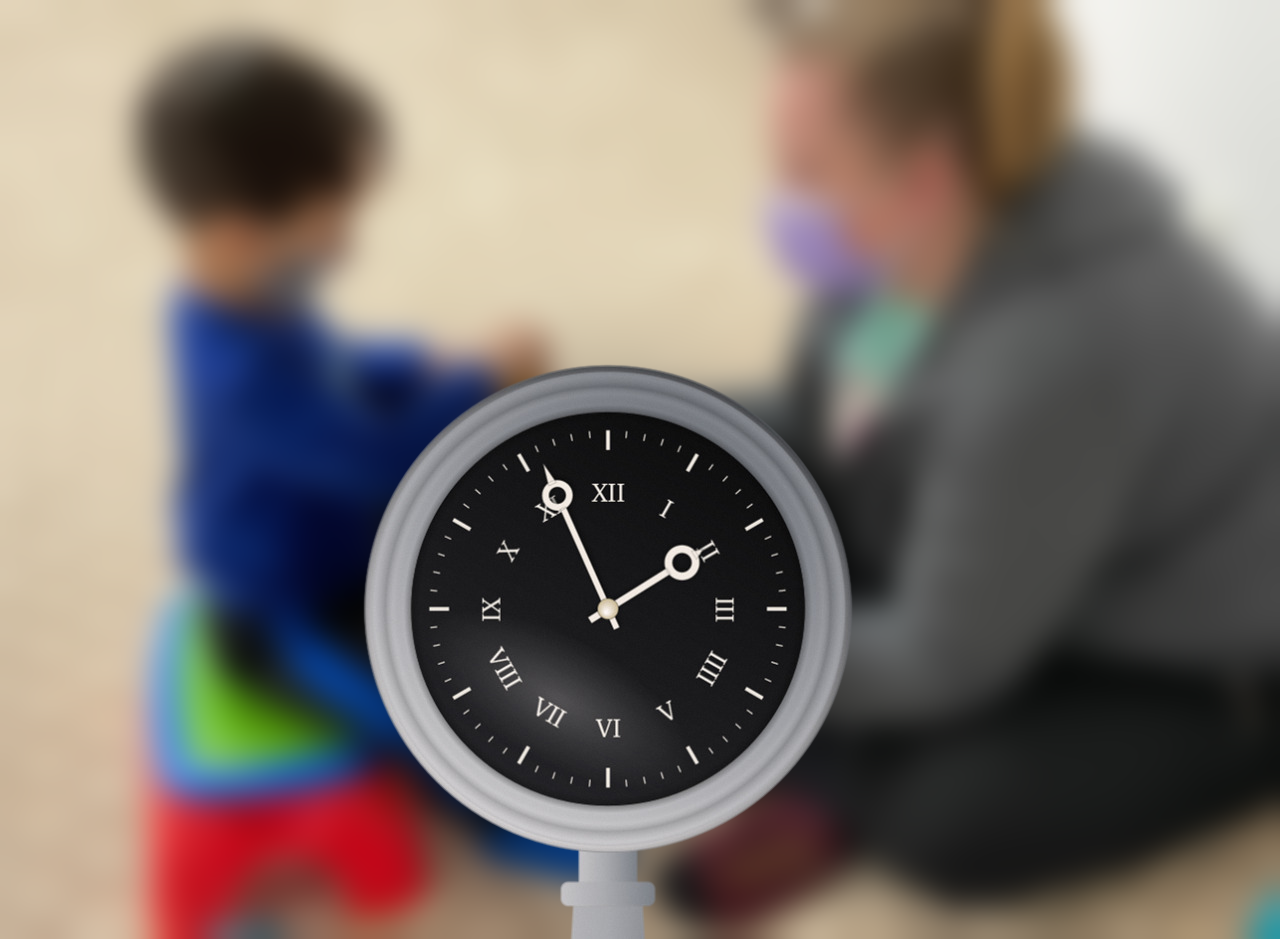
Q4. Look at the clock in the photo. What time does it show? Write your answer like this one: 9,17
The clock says 1,56
